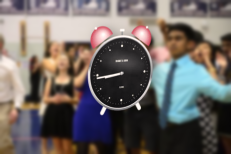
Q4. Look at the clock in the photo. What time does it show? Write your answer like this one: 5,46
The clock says 8,44
